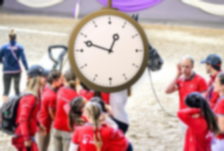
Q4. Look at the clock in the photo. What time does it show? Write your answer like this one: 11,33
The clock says 12,48
